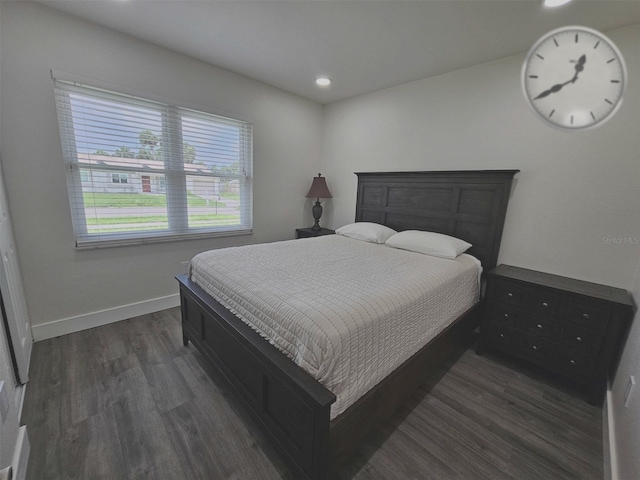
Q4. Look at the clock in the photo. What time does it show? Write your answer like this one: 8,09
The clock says 12,40
